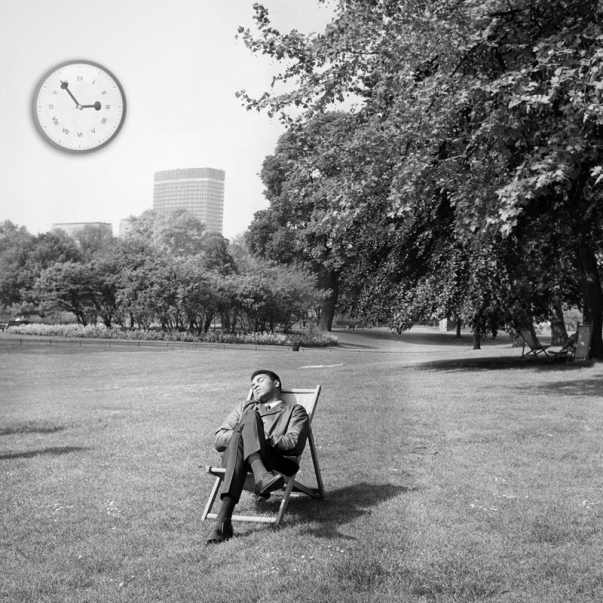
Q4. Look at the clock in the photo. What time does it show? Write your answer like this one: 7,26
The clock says 2,54
